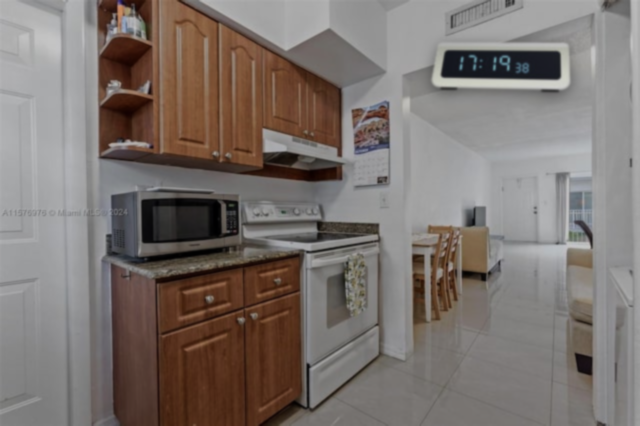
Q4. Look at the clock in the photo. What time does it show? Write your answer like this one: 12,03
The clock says 17,19
